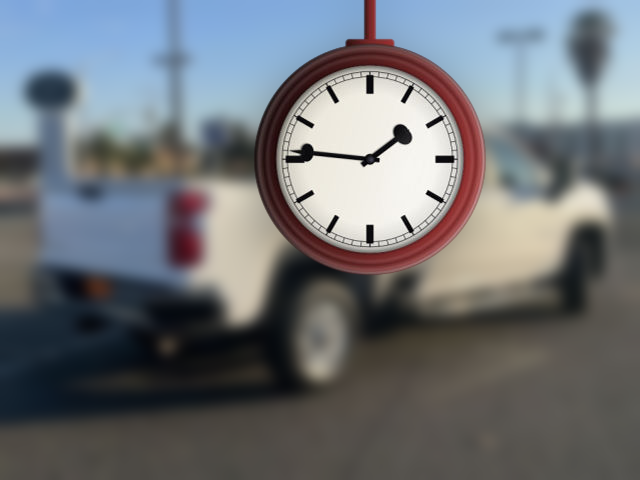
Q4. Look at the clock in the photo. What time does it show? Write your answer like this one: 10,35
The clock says 1,46
